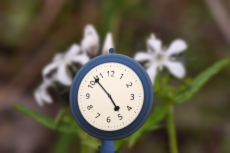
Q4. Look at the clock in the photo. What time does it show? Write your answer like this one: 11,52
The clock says 4,53
